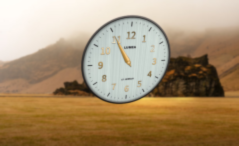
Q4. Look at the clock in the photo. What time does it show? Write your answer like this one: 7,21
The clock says 10,55
